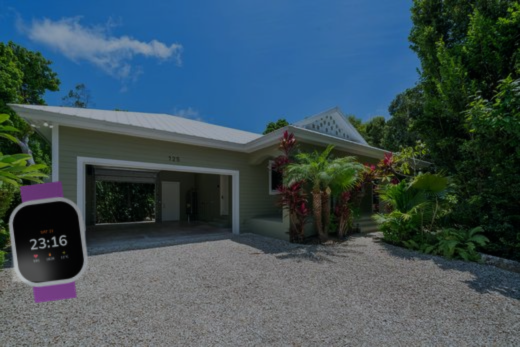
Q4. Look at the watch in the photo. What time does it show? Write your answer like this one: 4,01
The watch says 23,16
